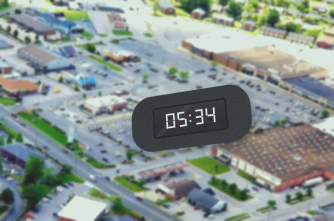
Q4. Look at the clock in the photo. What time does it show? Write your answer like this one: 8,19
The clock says 5,34
